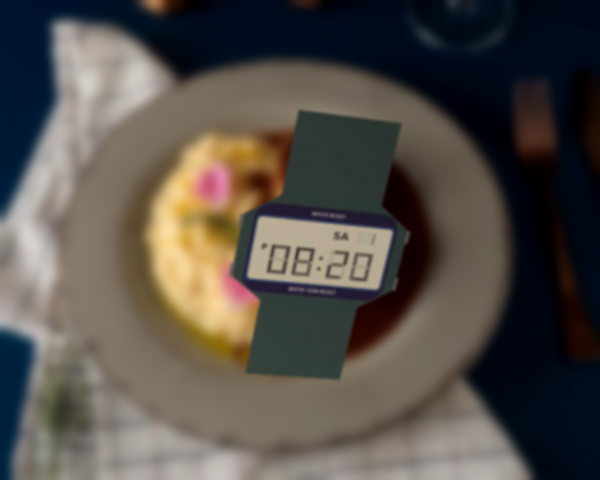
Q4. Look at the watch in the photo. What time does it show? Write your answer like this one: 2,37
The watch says 8,20
